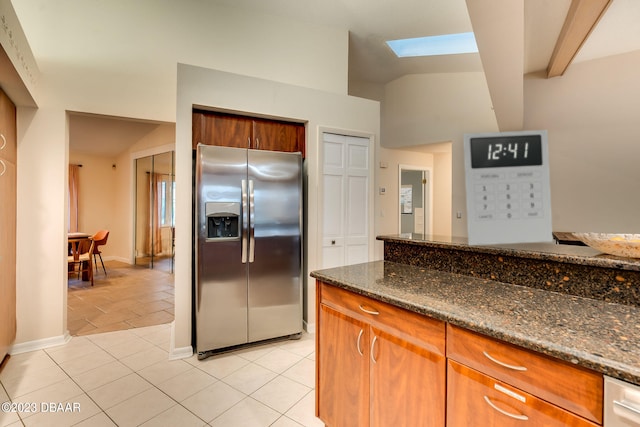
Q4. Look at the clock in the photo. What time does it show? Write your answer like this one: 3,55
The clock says 12,41
